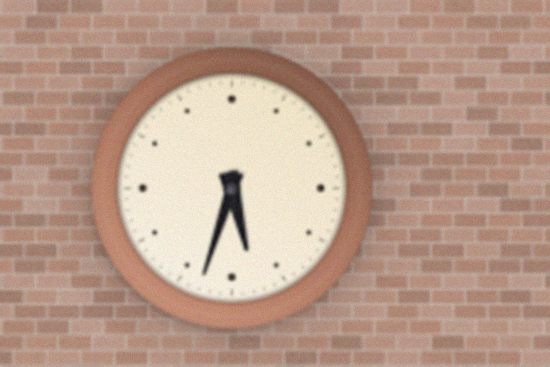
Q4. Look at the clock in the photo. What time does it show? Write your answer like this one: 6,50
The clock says 5,33
